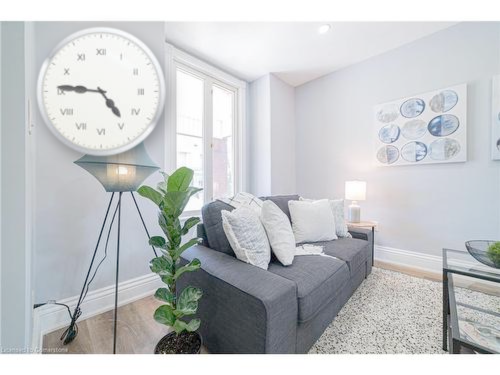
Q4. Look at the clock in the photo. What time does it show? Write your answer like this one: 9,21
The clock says 4,46
